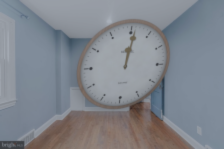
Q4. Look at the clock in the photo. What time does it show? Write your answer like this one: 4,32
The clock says 12,01
